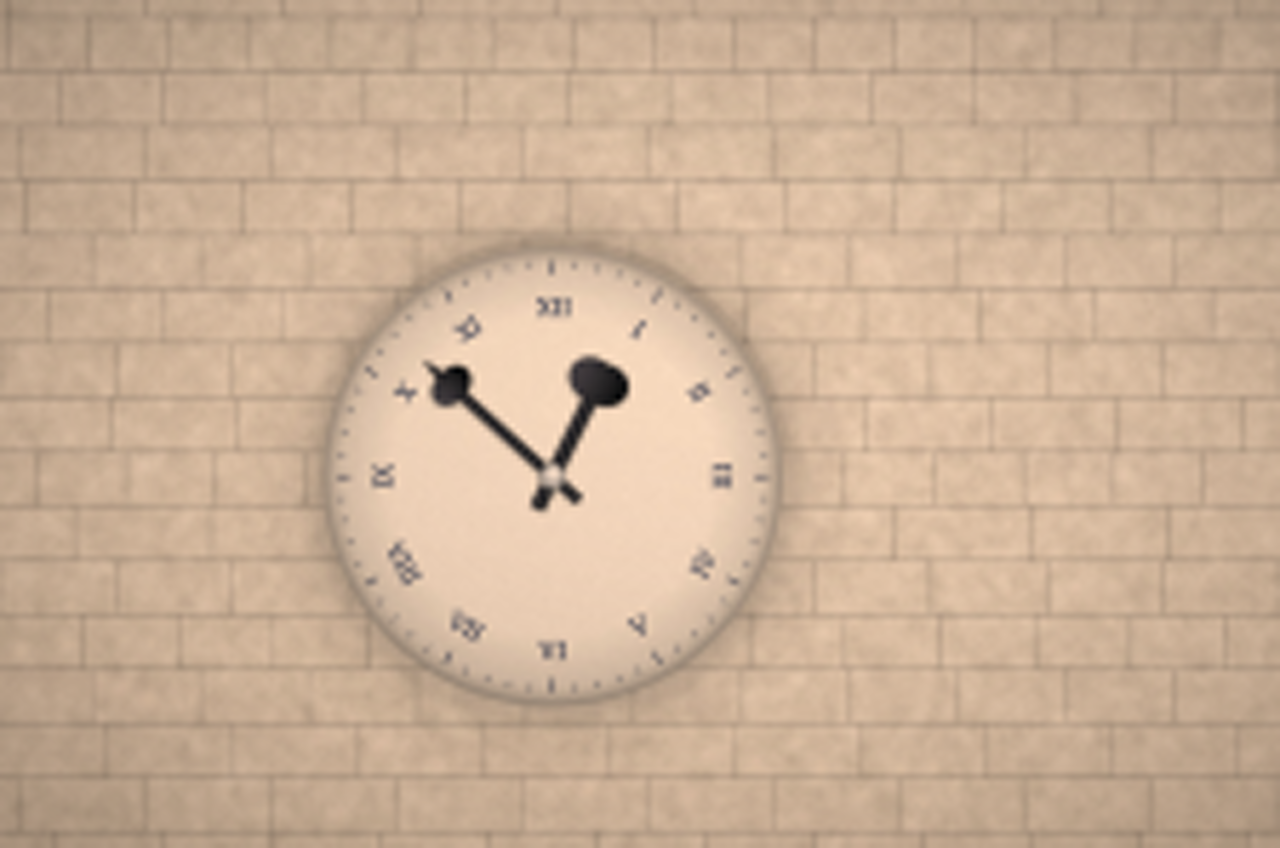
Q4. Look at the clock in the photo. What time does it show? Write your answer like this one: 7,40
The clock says 12,52
